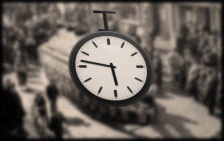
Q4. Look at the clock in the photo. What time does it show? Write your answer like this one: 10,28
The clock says 5,47
